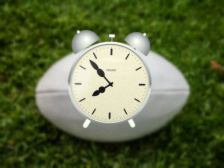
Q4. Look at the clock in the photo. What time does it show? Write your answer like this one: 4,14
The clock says 7,53
